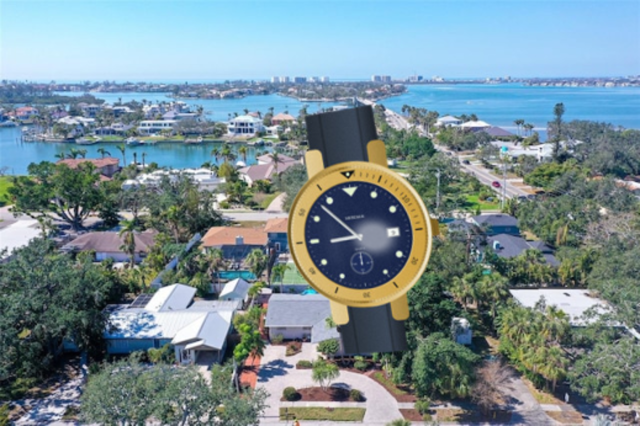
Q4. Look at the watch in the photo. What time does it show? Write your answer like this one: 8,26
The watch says 8,53
